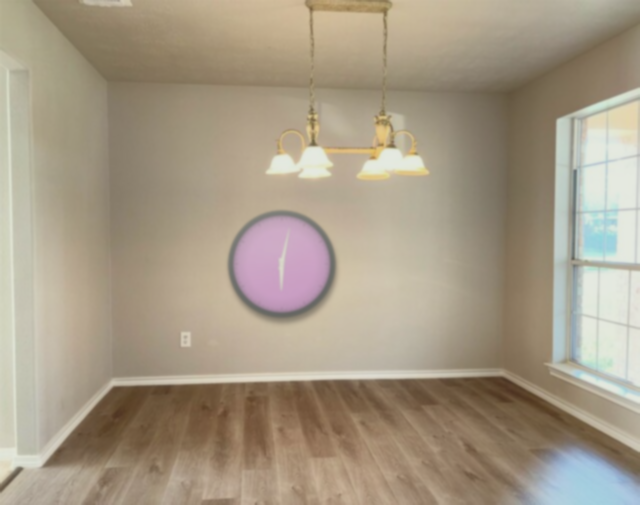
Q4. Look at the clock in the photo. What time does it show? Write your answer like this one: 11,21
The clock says 6,02
